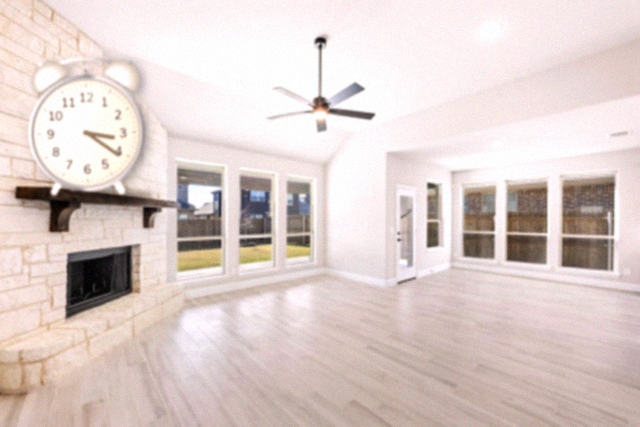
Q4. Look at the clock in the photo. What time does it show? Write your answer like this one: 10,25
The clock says 3,21
